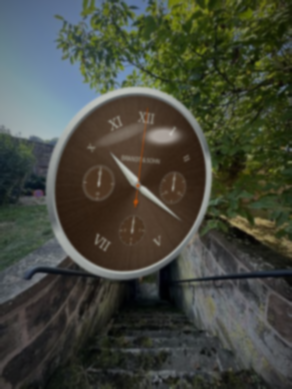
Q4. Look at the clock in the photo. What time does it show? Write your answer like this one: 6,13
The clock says 10,20
